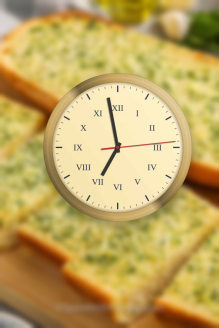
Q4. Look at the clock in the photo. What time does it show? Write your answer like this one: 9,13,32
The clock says 6,58,14
